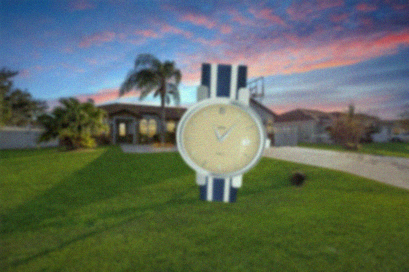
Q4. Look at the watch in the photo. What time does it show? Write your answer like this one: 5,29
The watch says 11,06
